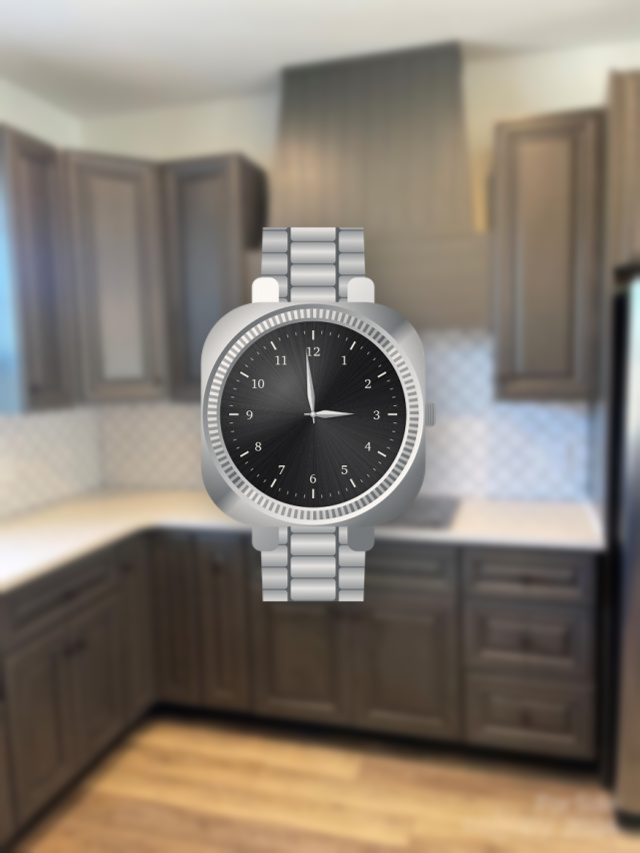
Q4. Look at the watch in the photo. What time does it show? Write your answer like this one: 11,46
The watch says 2,59
